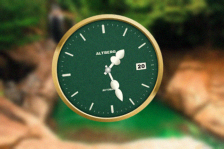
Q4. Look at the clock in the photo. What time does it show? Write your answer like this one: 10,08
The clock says 1,27
